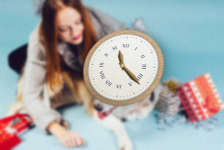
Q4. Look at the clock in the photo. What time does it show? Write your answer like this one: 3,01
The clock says 11,22
